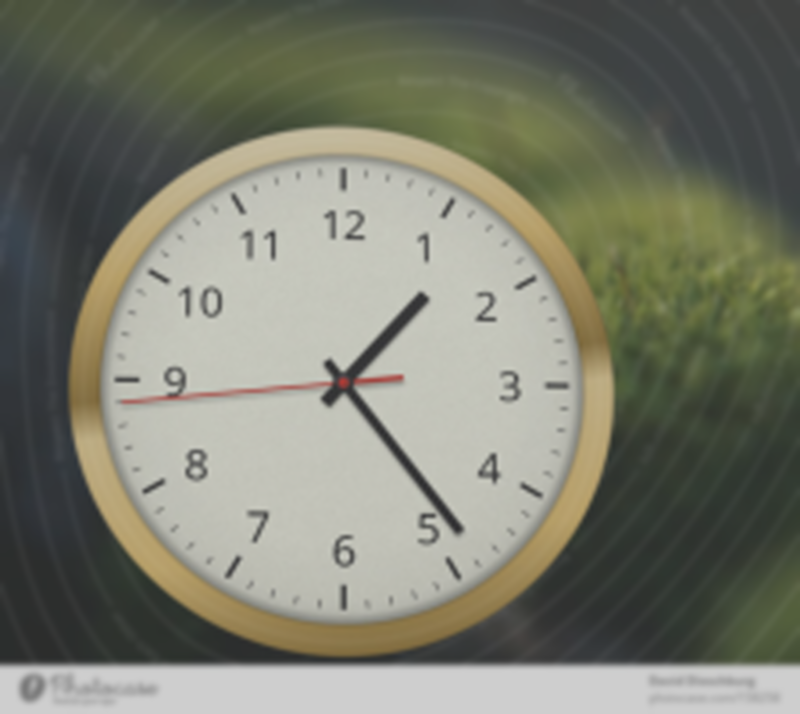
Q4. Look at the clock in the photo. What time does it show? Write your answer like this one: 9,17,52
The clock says 1,23,44
